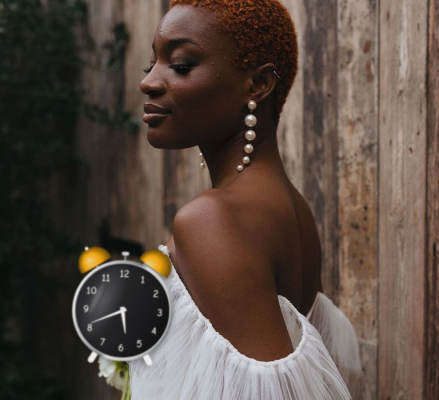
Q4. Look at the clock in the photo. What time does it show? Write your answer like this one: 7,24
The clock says 5,41
